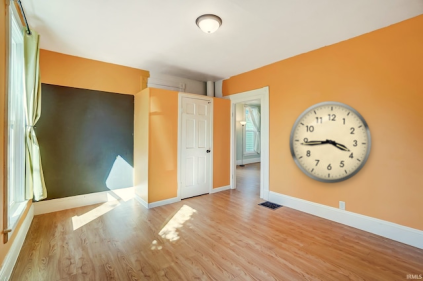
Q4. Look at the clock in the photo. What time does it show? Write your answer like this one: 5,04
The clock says 3,44
